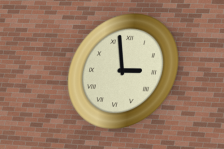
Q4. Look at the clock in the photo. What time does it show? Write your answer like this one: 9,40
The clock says 2,57
